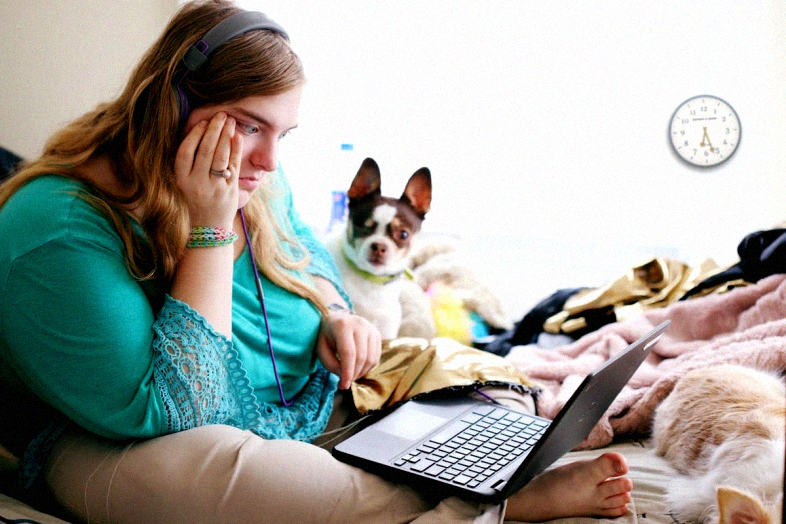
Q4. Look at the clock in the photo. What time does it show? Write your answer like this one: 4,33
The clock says 6,27
